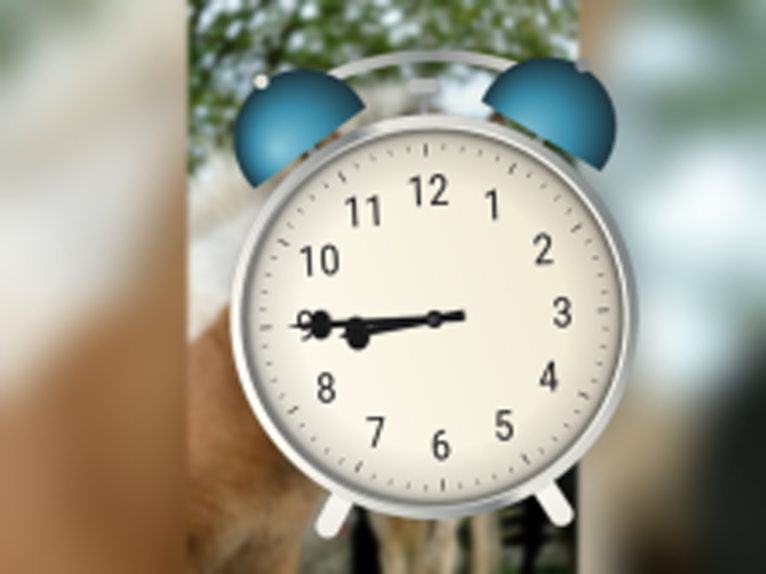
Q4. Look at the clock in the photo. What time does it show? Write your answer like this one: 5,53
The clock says 8,45
